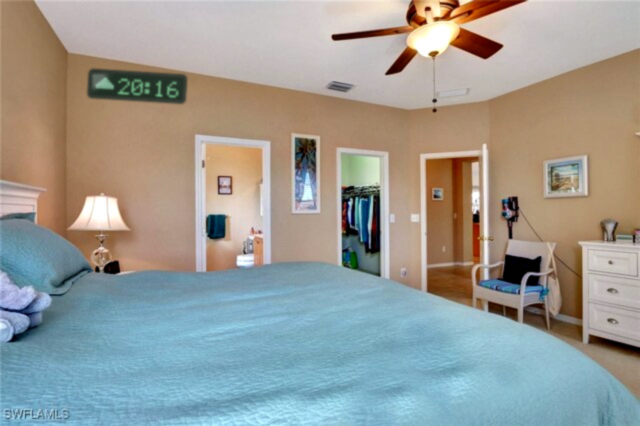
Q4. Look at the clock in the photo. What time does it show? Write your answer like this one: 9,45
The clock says 20,16
